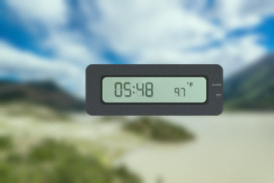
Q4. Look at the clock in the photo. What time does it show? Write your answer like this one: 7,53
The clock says 5,48
